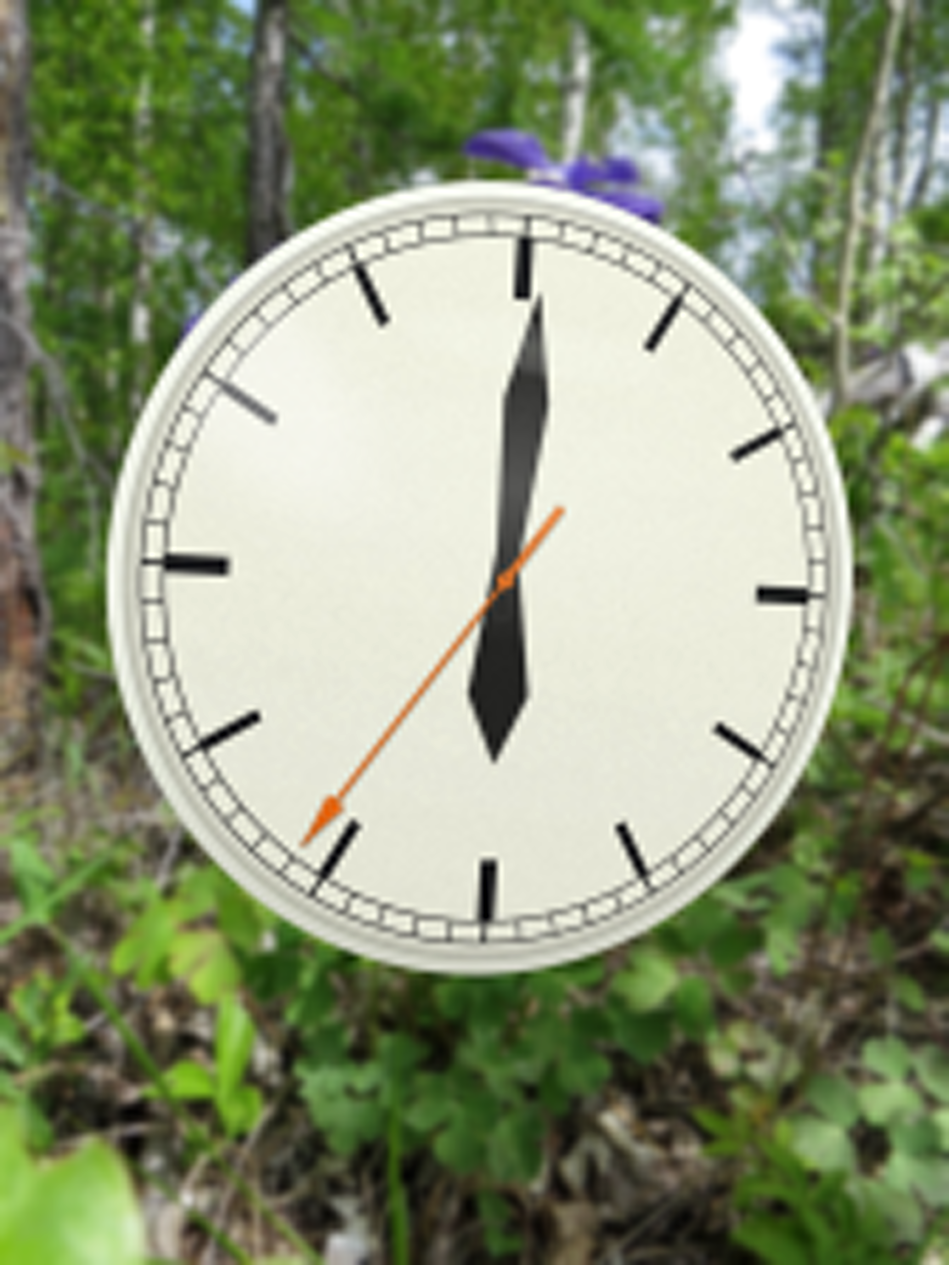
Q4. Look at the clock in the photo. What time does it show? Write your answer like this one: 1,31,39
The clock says 6,00,36
